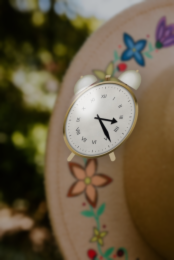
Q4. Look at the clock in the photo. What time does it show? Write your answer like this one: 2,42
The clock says 3,24
